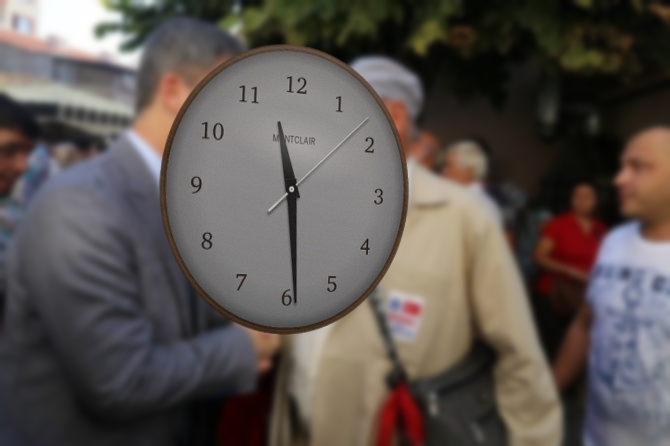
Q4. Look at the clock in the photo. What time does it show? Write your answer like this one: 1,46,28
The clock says 11,29,08
